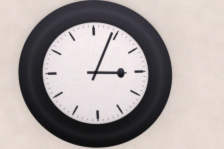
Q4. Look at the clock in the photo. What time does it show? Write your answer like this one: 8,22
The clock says 3,04
